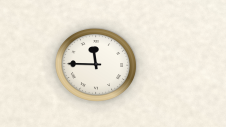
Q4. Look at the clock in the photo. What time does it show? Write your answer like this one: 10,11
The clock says 11,45
